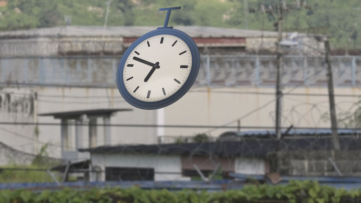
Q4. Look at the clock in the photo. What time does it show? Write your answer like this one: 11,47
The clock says 6,48
